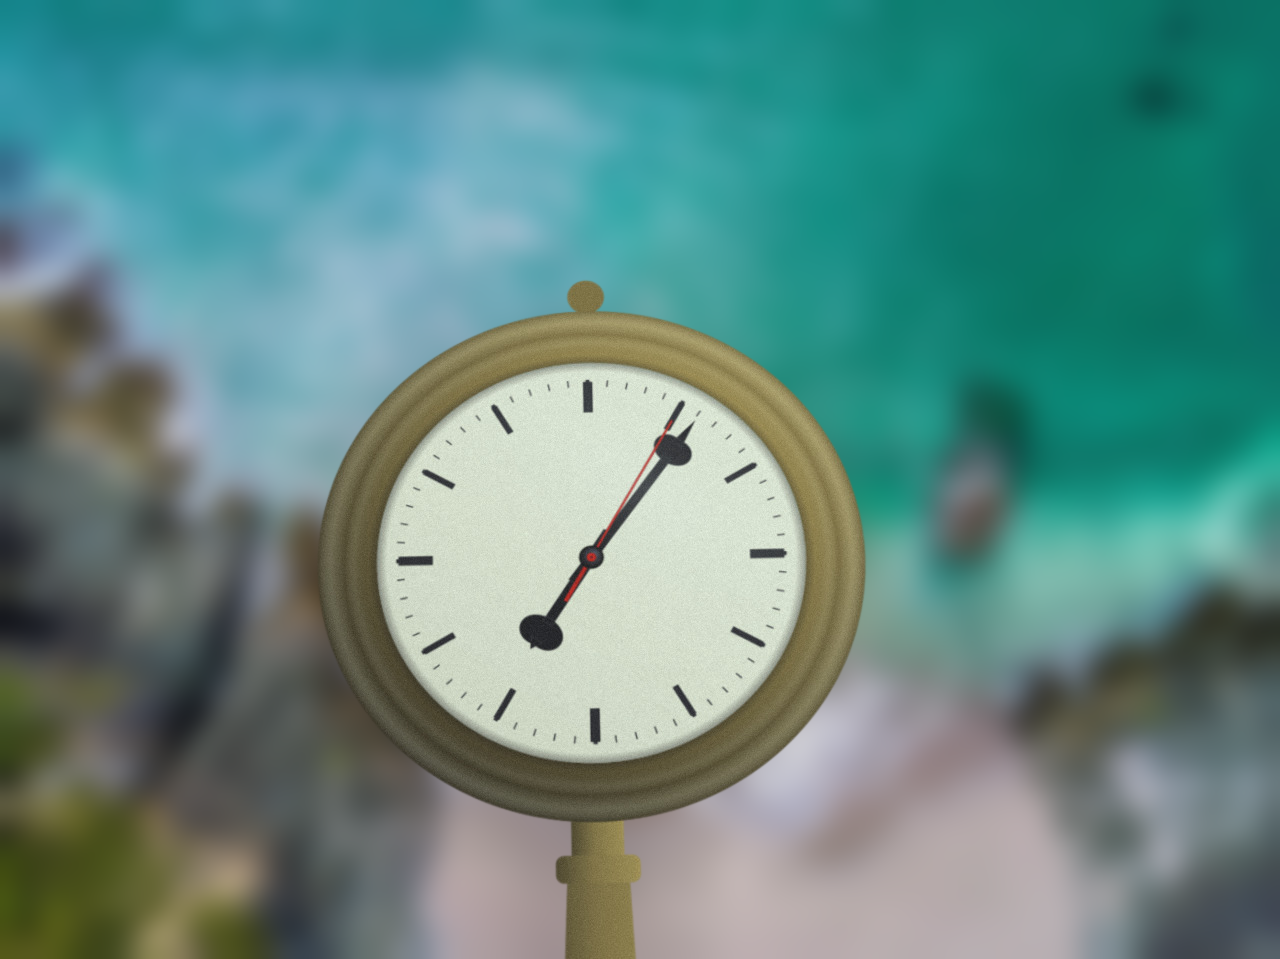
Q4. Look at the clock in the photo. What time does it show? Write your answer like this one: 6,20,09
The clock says 7,06,05
